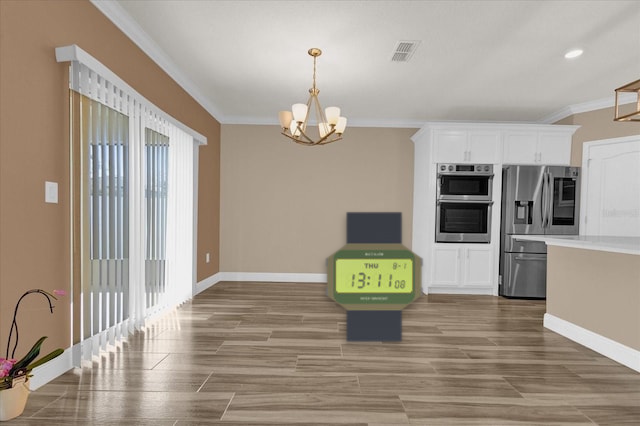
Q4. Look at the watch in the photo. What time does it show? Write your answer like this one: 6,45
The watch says 13,11
